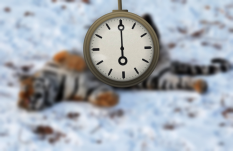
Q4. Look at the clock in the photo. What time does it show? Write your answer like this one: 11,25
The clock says 6,00
